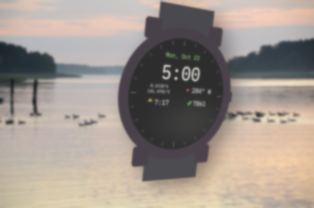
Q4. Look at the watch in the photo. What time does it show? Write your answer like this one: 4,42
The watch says 5,00
